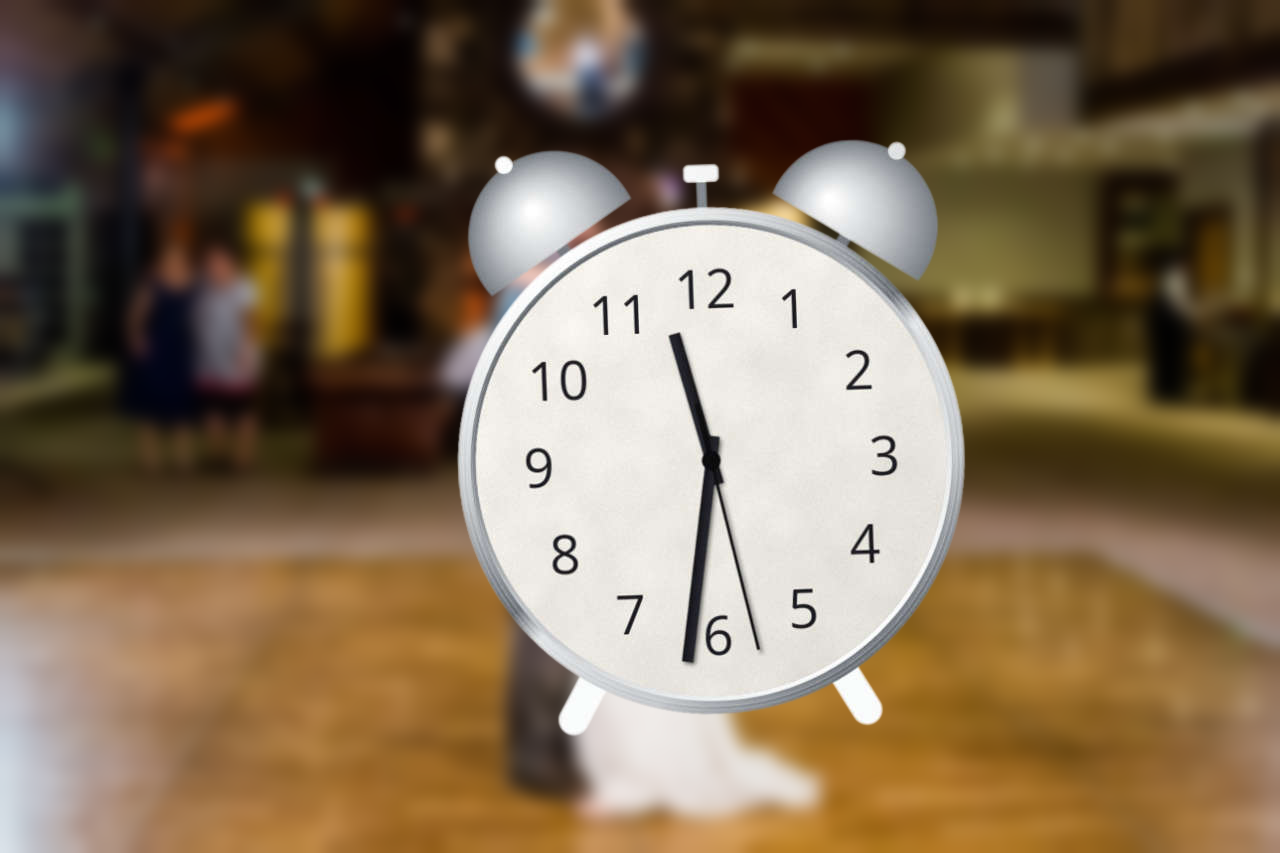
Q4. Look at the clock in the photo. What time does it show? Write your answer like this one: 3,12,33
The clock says 11,31,28
